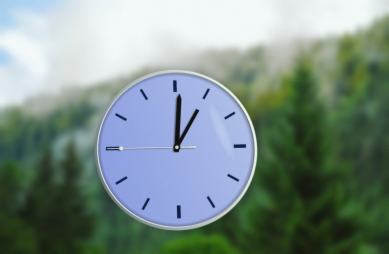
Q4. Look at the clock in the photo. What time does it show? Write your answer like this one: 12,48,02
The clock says 1,00,45
